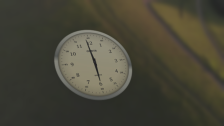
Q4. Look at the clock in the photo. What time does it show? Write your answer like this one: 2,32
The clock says 5,59
